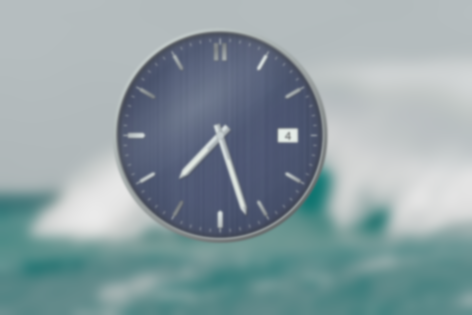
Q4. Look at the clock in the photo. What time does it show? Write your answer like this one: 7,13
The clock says 7,27
